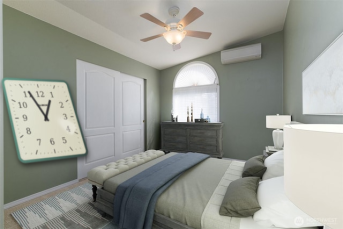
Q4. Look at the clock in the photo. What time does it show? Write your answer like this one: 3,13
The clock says 12,56
